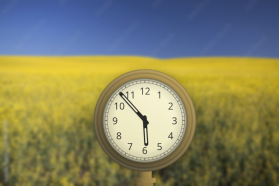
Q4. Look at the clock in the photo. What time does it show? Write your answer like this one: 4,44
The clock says 5,53
